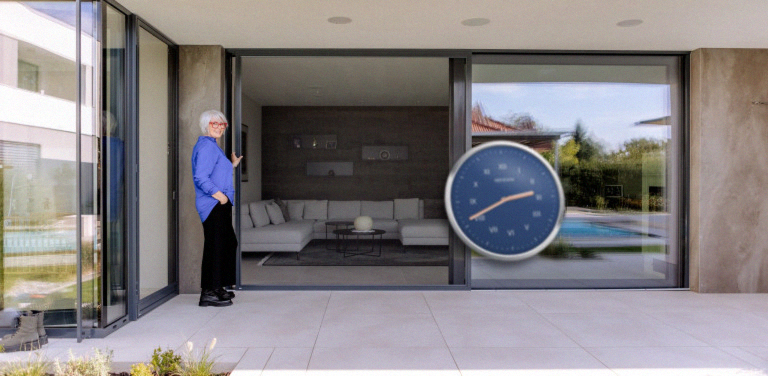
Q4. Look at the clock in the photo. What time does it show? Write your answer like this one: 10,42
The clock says 2,41
